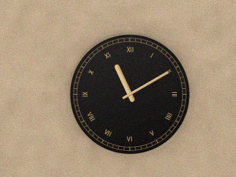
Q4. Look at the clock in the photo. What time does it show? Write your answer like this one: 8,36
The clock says 11,10
